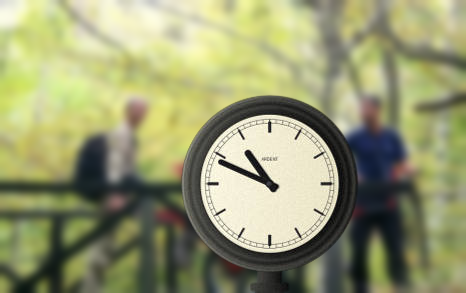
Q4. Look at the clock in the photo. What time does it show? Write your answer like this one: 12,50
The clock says 10,49
